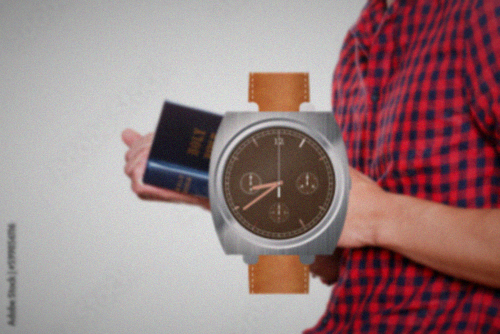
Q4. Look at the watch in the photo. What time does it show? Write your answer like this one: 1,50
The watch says 8,39
